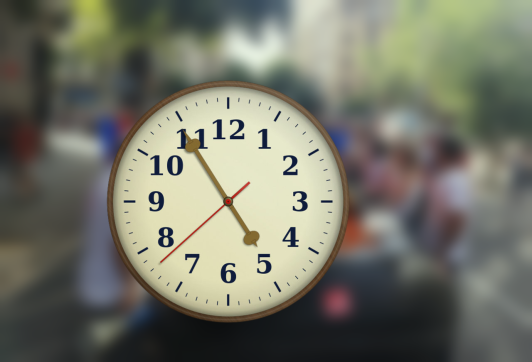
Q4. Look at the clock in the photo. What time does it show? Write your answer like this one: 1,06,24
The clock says 4,54,38
